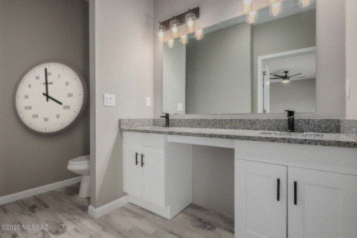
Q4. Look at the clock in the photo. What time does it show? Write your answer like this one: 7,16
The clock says 3,59
